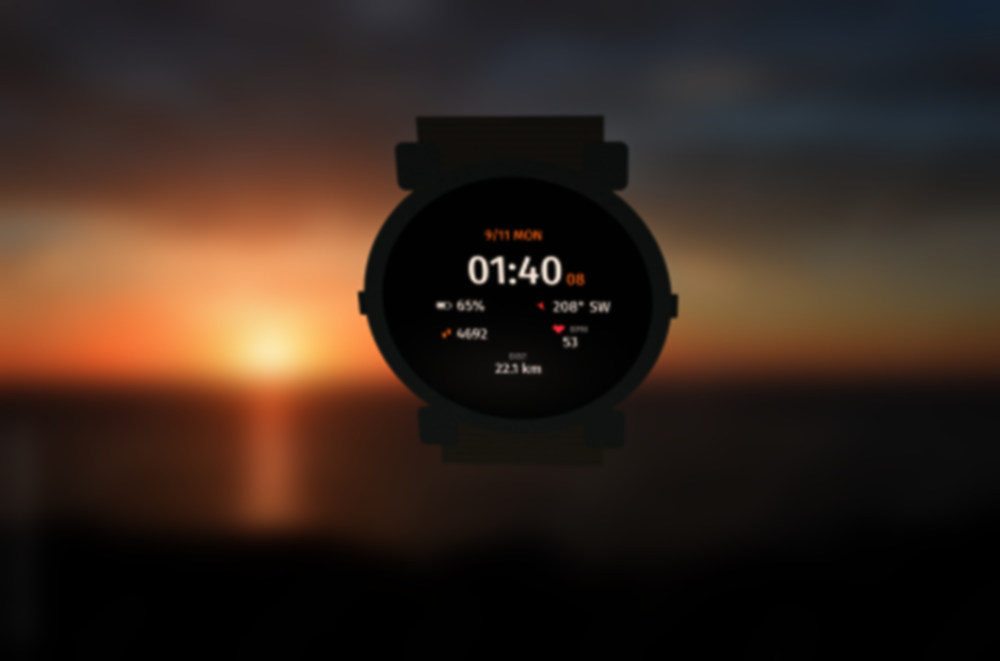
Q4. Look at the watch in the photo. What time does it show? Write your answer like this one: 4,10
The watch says 1,40
